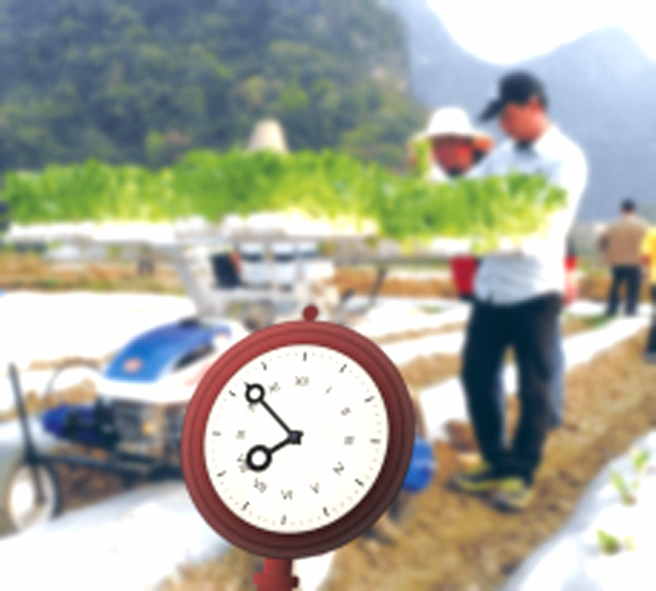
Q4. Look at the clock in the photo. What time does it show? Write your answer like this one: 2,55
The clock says 7,52
